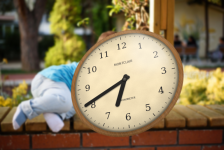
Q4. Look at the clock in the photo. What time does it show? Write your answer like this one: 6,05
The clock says 6,41
